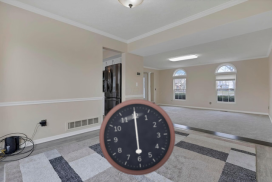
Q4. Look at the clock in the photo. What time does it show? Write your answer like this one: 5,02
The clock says 6,00
